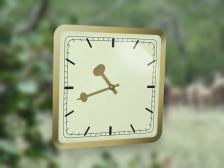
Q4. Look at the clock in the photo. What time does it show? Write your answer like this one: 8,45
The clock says 10,42
